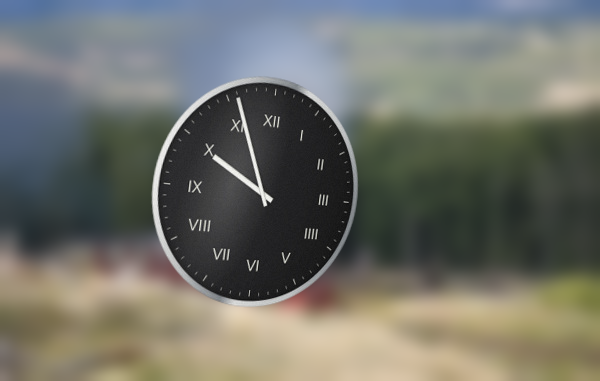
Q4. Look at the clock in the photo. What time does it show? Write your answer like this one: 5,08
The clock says 9,56
